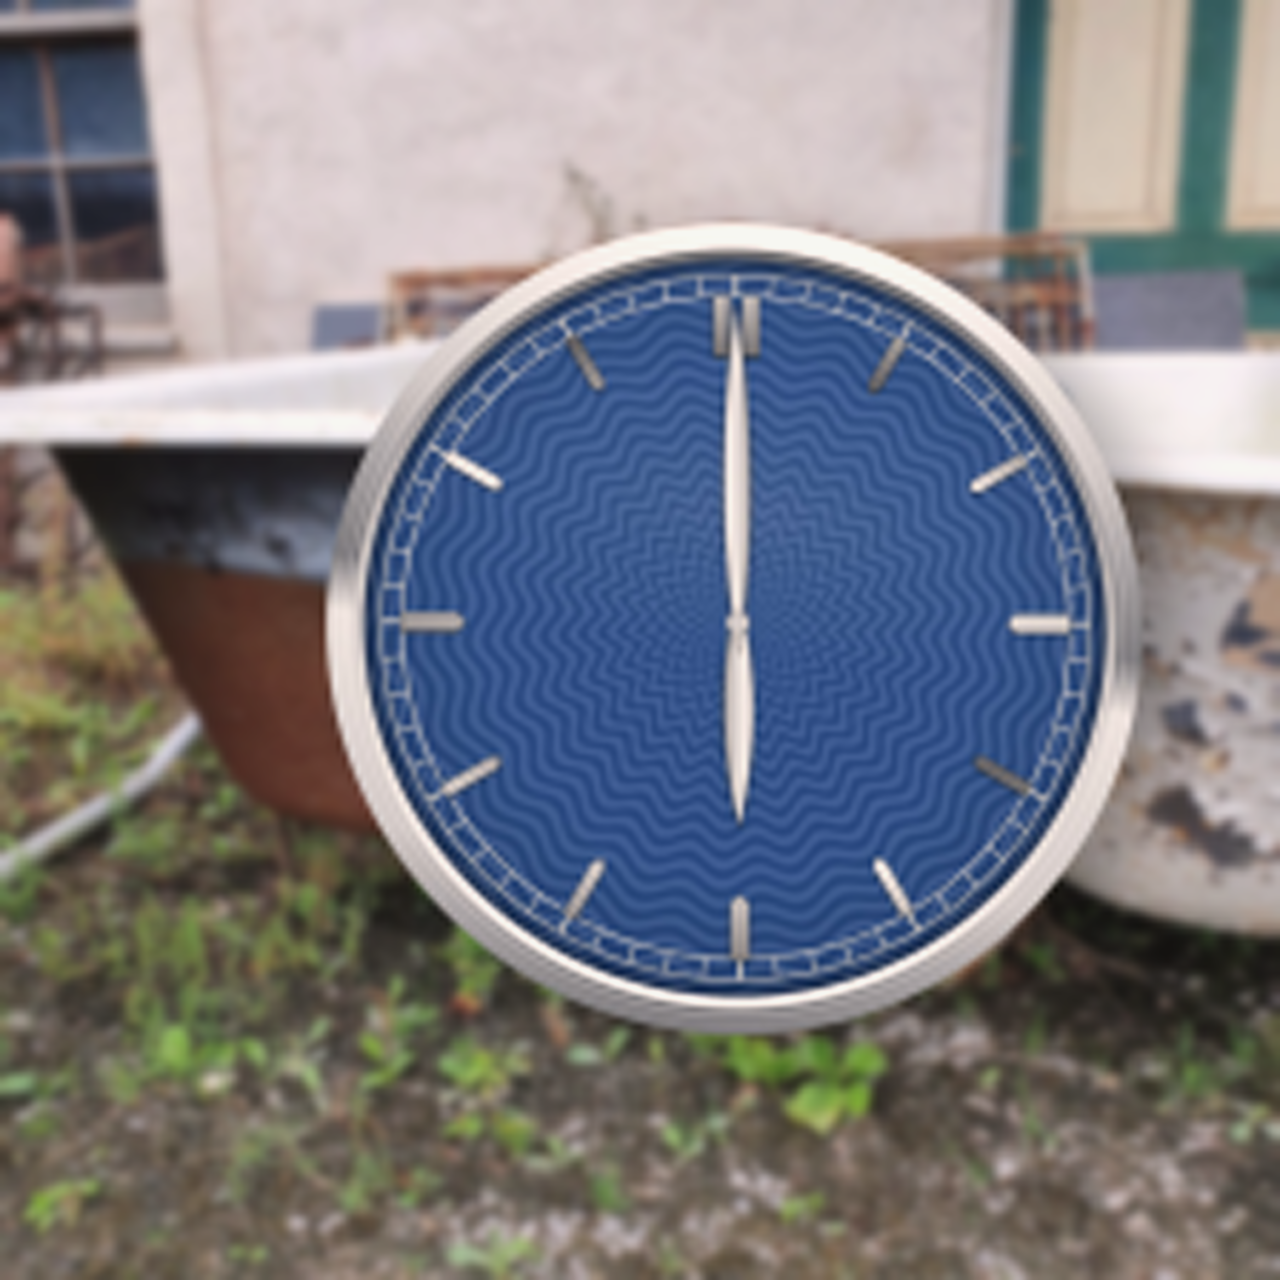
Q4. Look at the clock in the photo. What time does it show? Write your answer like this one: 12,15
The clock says 6,00
